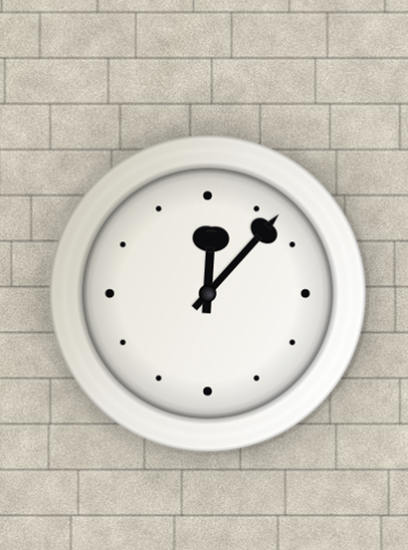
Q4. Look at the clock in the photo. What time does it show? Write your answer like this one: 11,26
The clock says 12,07
